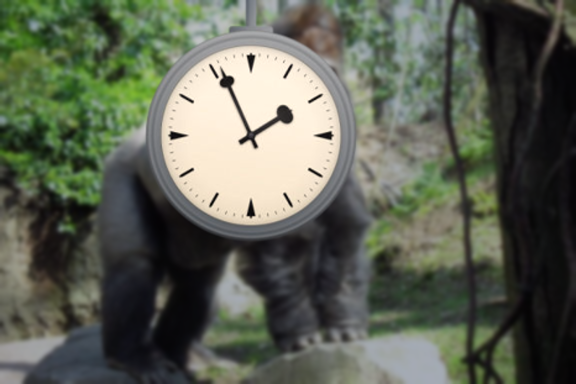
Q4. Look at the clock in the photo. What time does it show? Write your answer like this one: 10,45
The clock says 1,56
